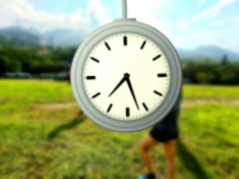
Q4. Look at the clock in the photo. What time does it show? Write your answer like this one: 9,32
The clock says 7,27
